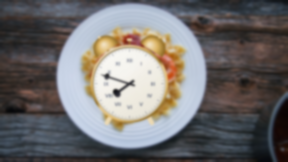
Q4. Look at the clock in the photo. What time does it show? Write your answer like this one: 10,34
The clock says 7,48
